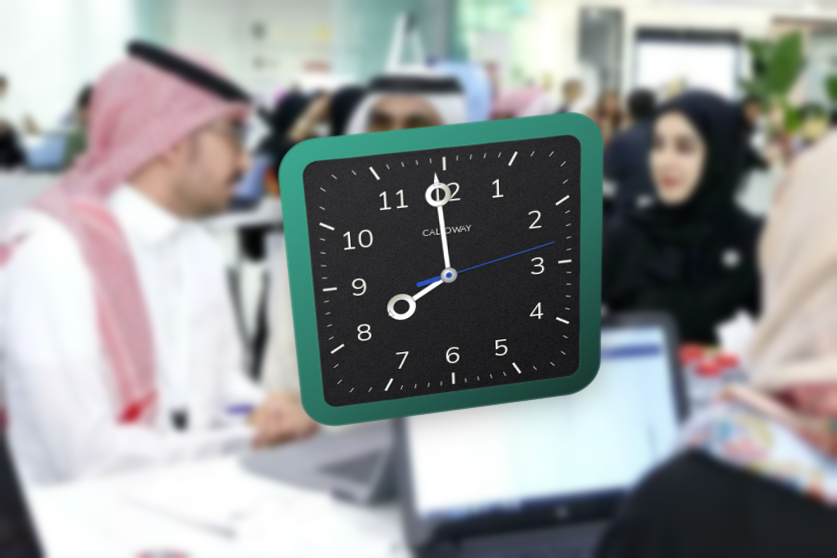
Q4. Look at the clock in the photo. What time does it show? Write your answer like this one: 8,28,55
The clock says 7,59,13
